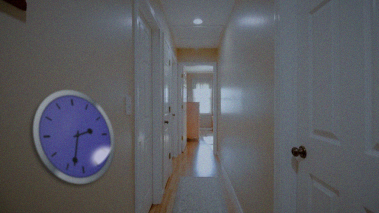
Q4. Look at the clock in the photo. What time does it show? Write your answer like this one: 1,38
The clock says 2,33
